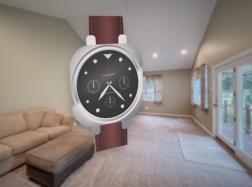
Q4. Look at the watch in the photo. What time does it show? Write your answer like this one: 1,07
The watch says 7,23
